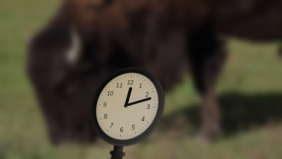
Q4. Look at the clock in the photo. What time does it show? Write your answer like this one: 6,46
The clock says 12,12
